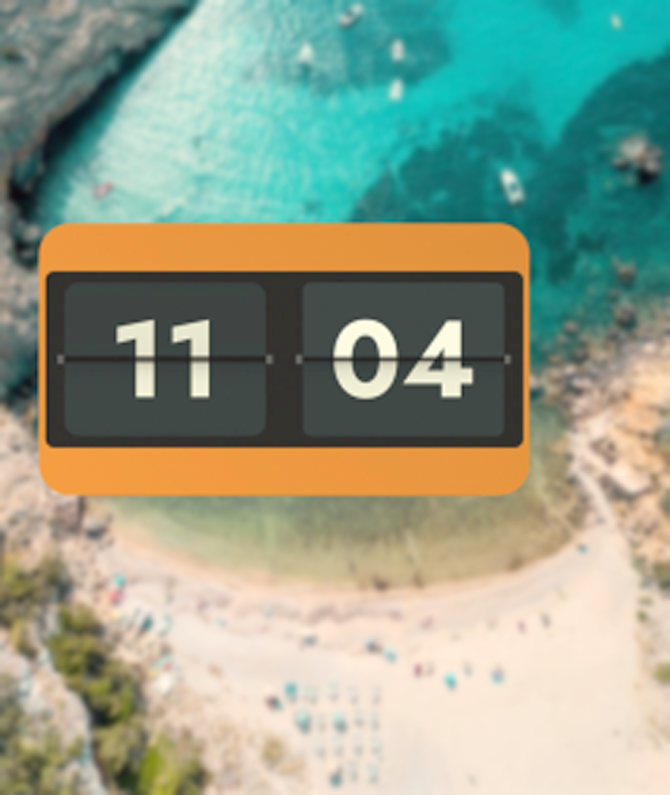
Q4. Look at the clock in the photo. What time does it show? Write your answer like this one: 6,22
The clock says 11,04
